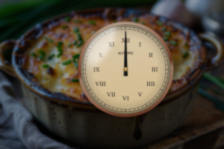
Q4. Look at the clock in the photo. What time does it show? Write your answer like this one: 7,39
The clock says 12,00
